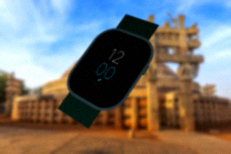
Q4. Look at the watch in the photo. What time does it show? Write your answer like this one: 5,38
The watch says 12,00
